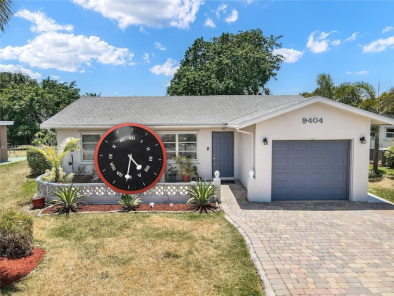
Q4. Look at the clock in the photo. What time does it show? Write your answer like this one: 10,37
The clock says 4,31
